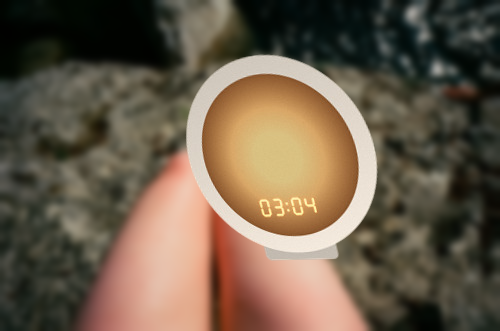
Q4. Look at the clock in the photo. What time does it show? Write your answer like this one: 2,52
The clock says 3,04
